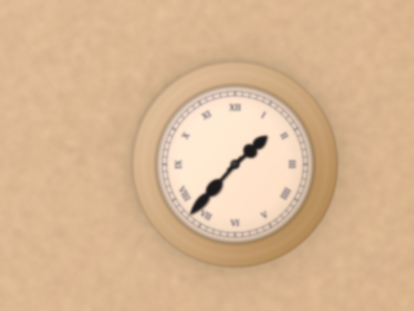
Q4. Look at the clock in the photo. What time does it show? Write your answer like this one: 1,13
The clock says 1,37
